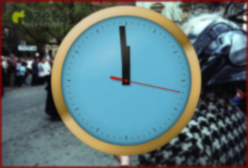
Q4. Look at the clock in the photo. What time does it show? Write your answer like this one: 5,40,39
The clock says 11,59,17
